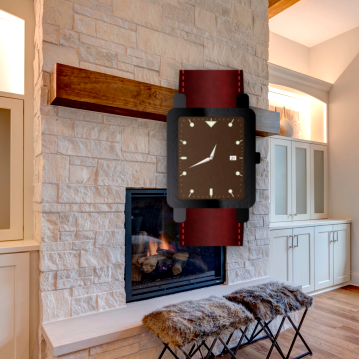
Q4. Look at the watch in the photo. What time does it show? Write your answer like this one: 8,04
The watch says 12,41
